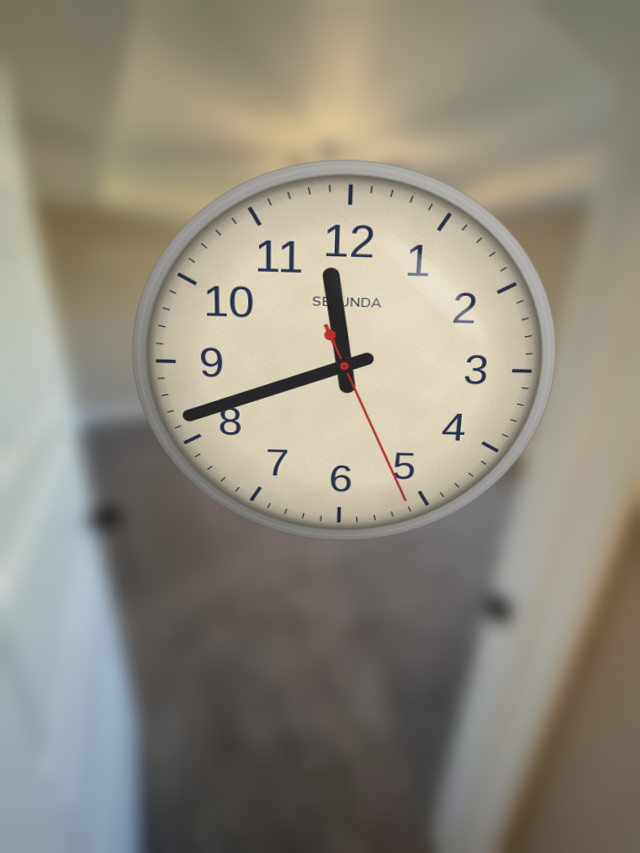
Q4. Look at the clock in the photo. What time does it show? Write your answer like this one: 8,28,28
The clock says 11,41,26
